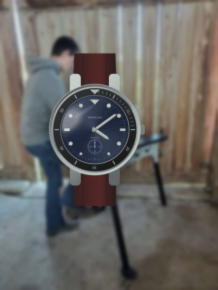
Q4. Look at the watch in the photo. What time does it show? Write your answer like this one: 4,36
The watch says 4,09
